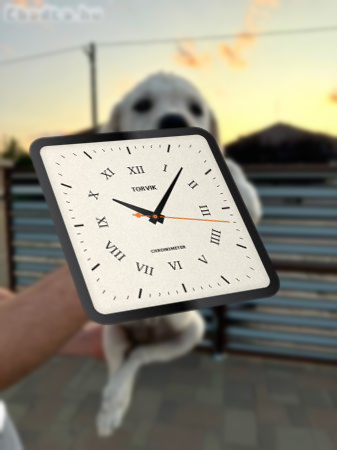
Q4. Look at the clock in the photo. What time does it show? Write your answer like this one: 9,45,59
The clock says 10,07,17
